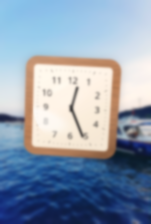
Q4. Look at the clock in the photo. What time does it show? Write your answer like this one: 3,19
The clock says 12,26
